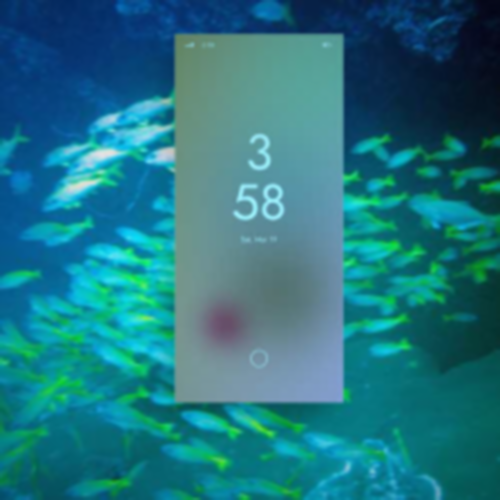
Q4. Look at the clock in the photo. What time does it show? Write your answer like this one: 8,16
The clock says 3,58
